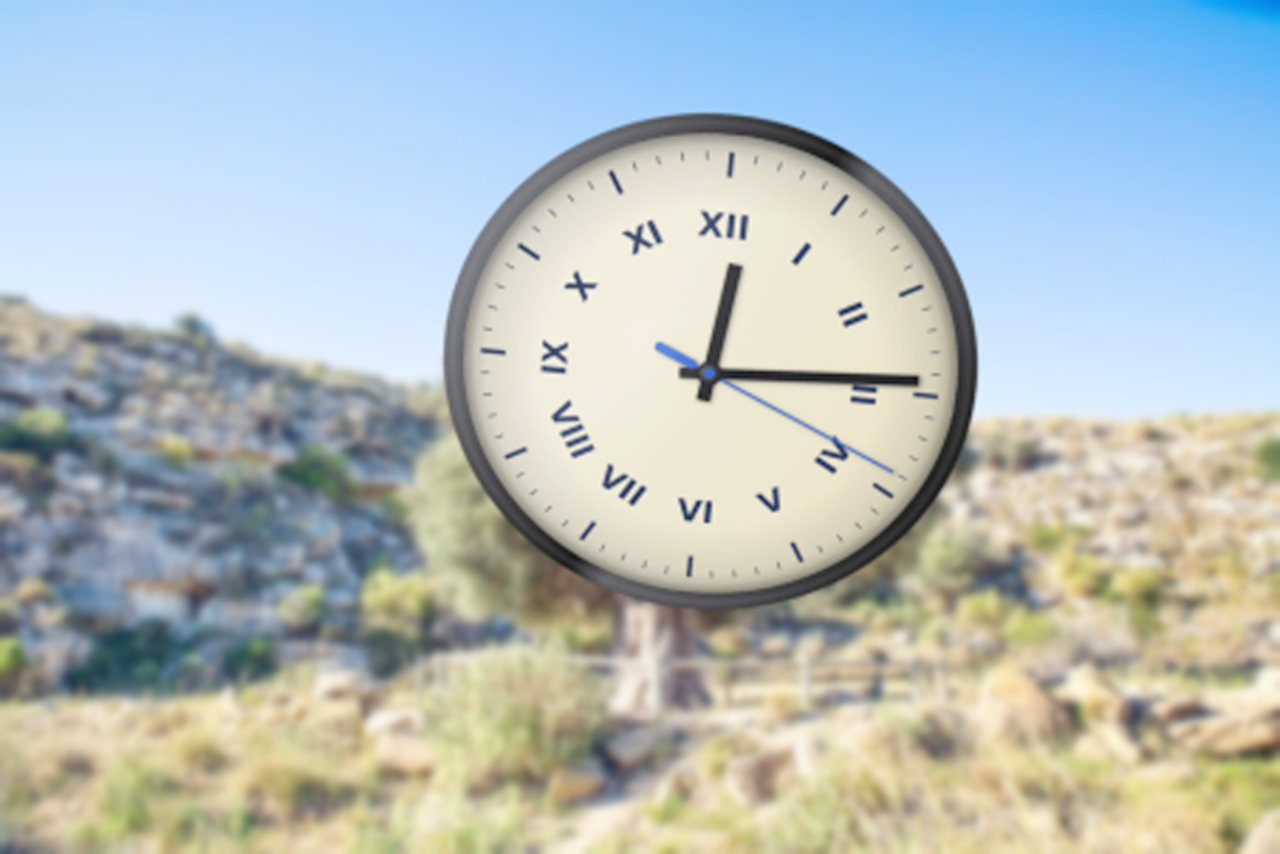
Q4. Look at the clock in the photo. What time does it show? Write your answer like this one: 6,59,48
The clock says 12,14,19
